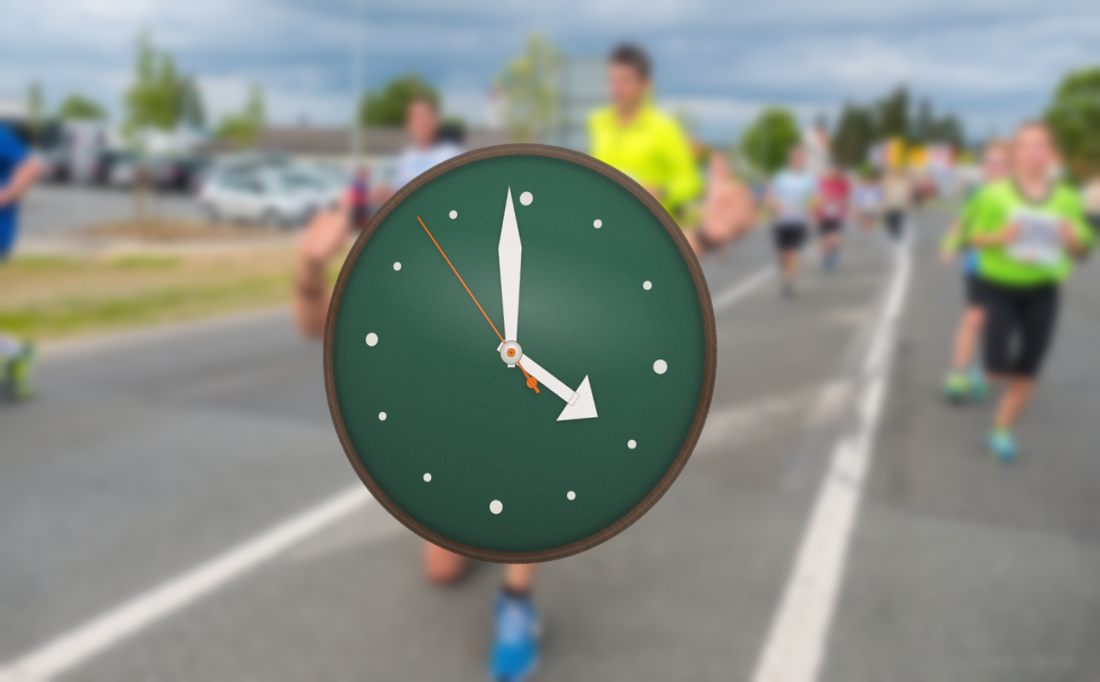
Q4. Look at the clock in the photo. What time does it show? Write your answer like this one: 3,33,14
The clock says 3,58,53
